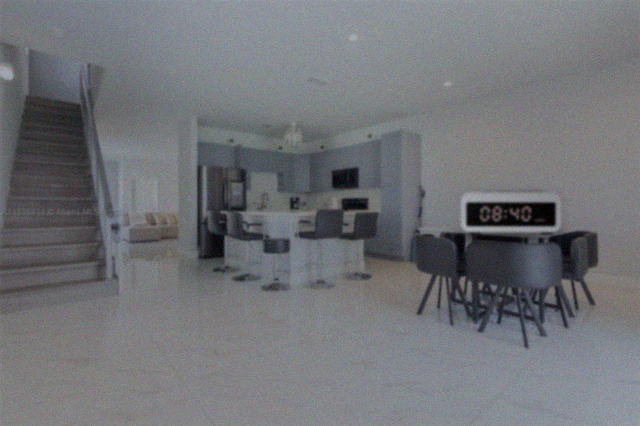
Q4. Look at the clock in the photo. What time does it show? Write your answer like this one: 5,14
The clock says 8,40
